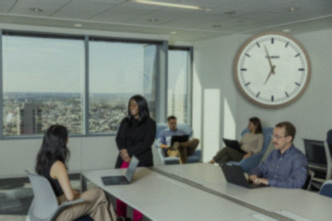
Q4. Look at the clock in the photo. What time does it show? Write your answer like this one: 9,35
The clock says 6,57
